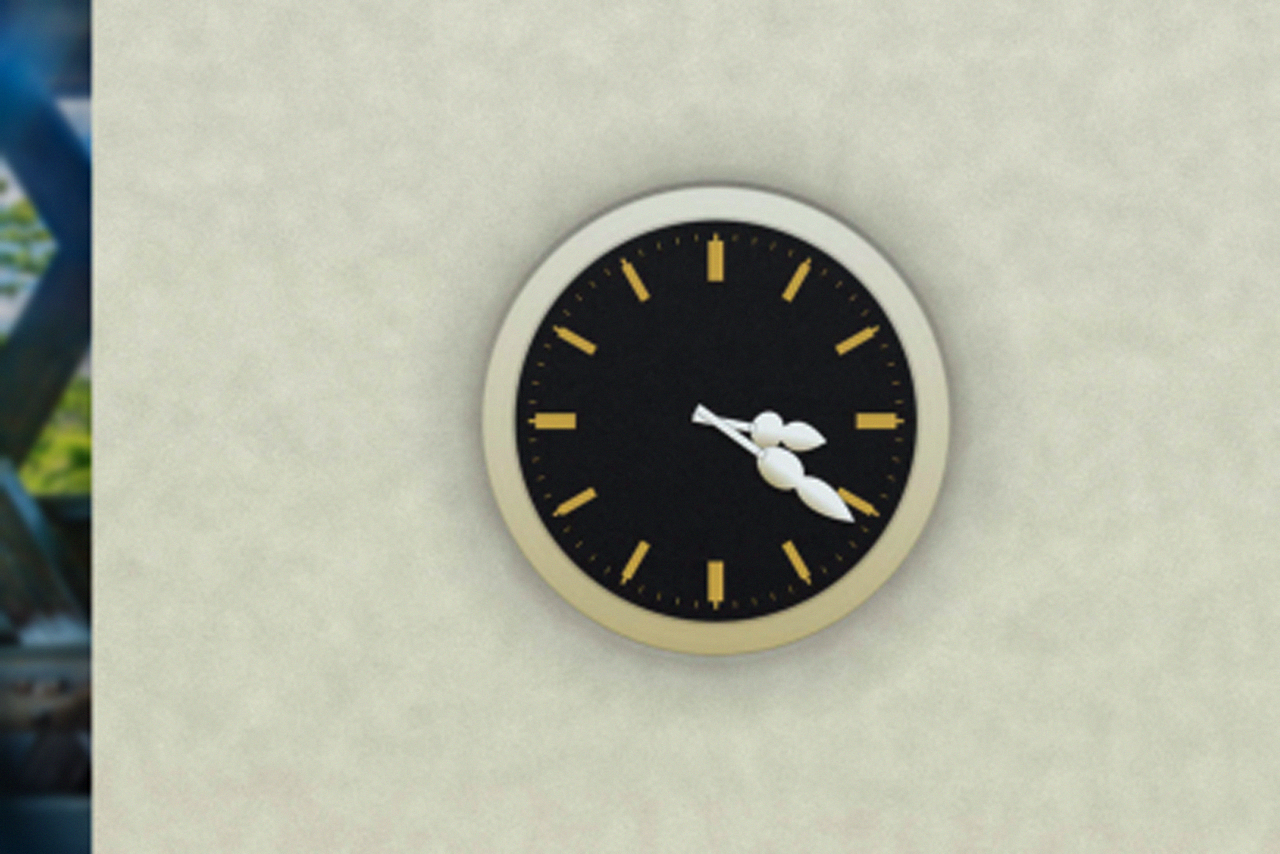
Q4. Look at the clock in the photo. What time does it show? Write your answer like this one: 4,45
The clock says 3,21
